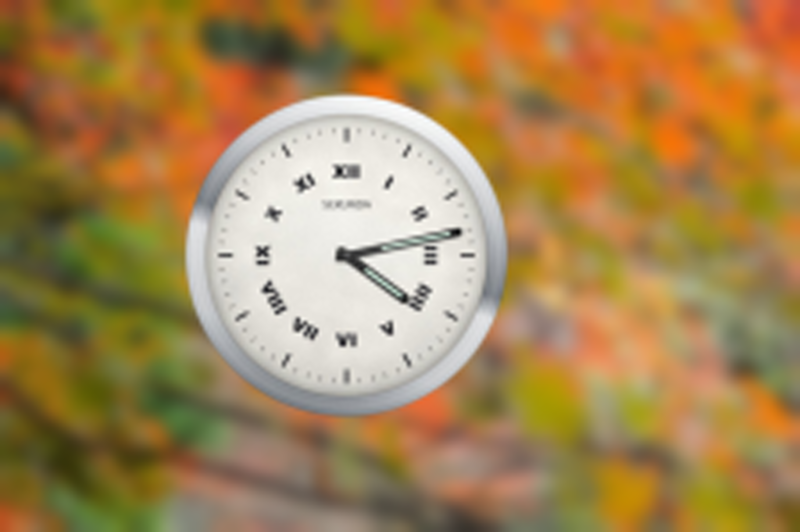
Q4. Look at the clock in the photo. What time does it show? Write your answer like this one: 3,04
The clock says 4,13
